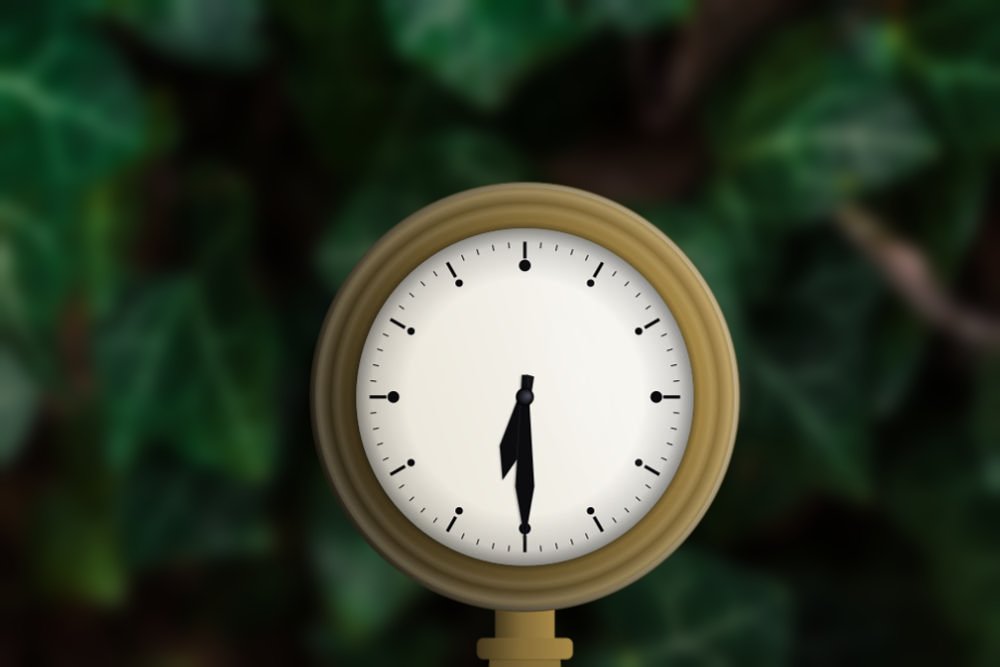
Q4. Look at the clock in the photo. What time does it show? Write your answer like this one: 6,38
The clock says 6,30
